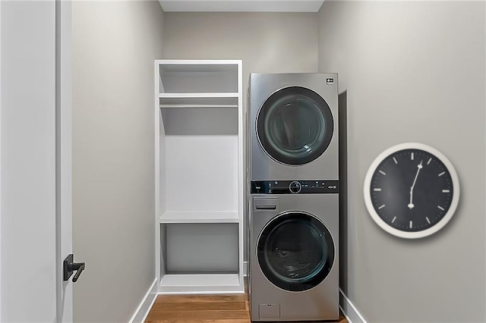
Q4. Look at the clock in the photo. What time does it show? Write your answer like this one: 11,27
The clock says 6,03
